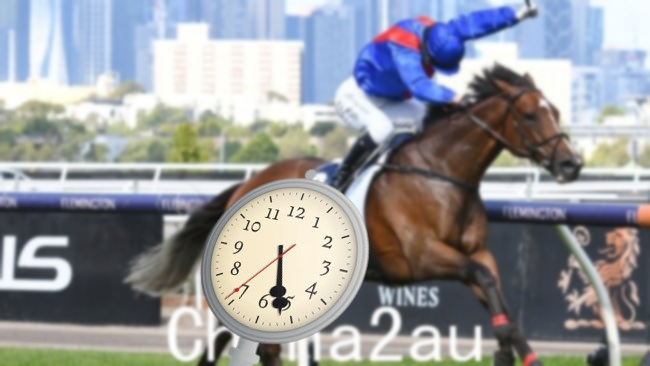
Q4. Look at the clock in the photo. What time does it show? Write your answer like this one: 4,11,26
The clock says 5,26,36
